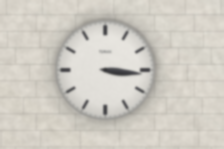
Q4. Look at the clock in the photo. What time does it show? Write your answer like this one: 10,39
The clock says 3,16
